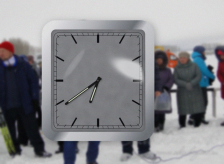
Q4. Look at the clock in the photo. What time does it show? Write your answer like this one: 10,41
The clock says 6,39
